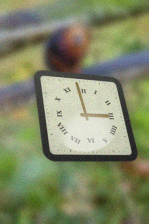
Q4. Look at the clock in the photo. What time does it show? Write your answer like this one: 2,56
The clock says 2,59
